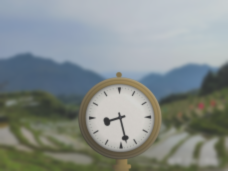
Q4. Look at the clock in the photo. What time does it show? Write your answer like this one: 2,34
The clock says 8,28
